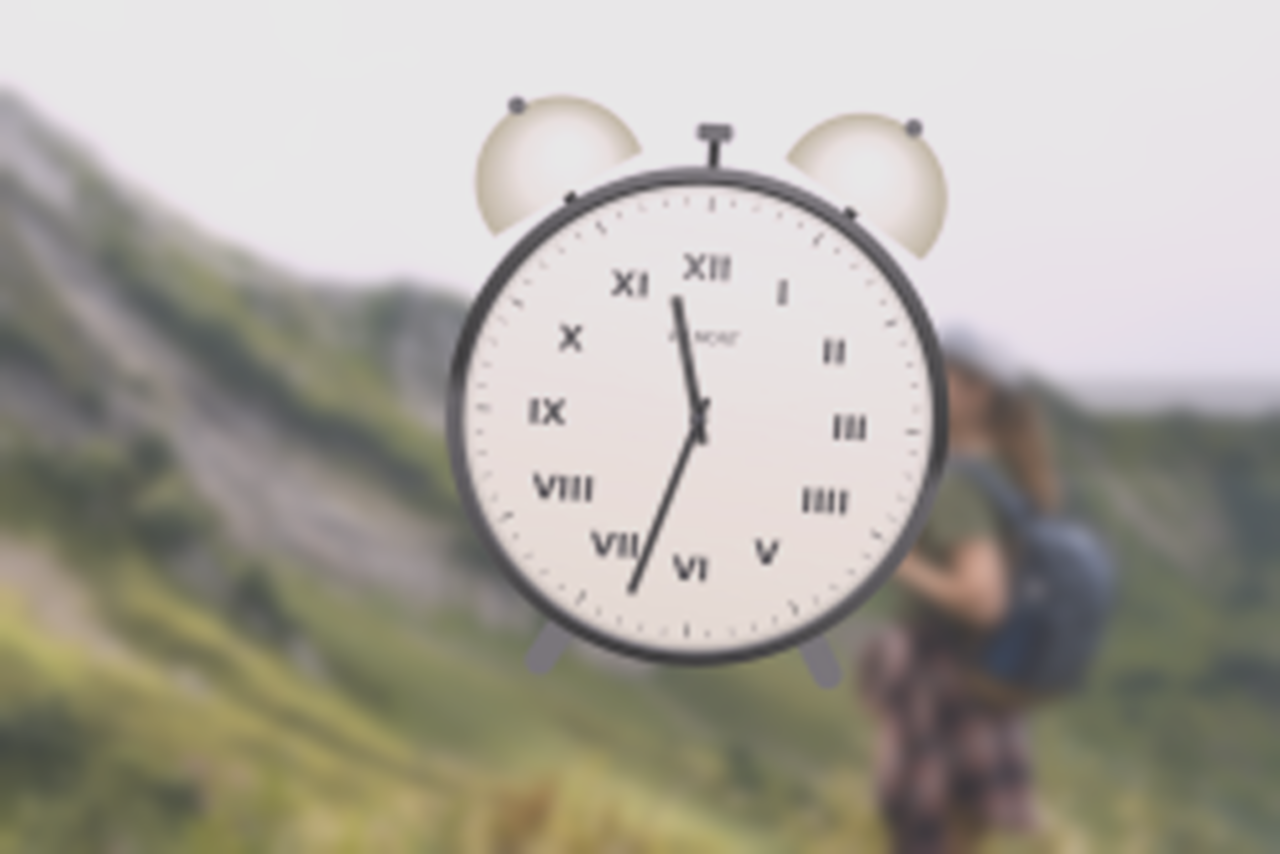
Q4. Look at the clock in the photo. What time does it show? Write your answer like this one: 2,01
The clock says 11,33
